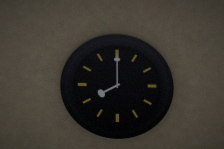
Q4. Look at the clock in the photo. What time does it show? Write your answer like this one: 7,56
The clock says 8,00
